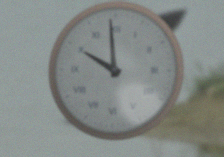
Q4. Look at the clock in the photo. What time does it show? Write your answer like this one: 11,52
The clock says 9,59
